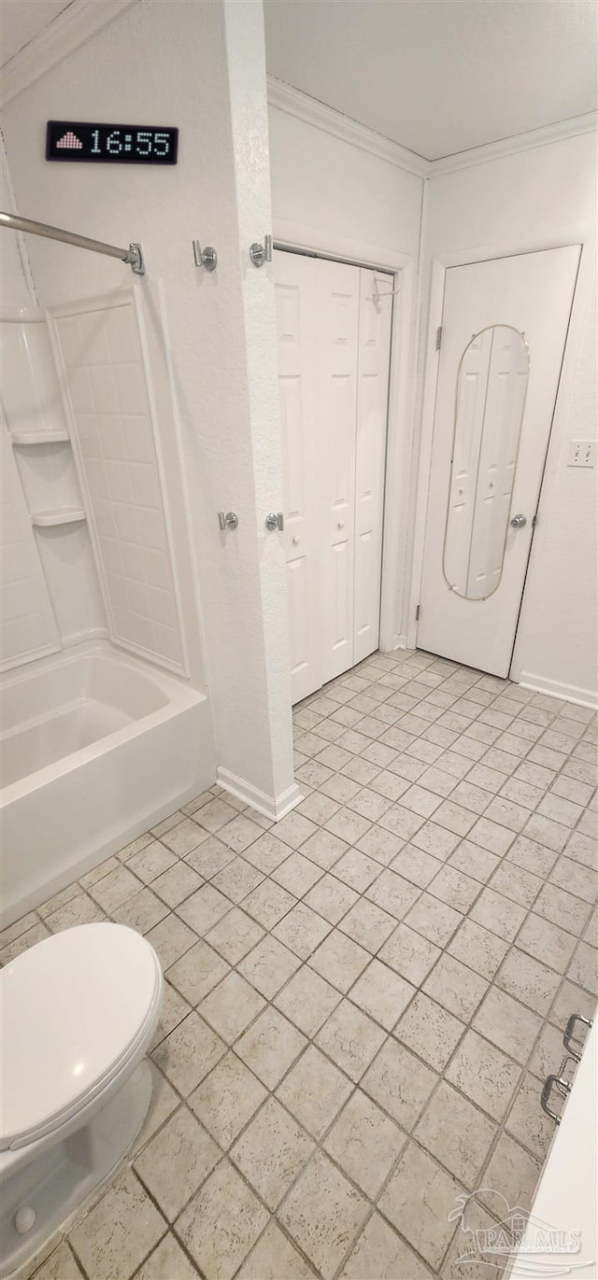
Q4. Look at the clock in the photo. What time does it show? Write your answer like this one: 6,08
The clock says 16,55
